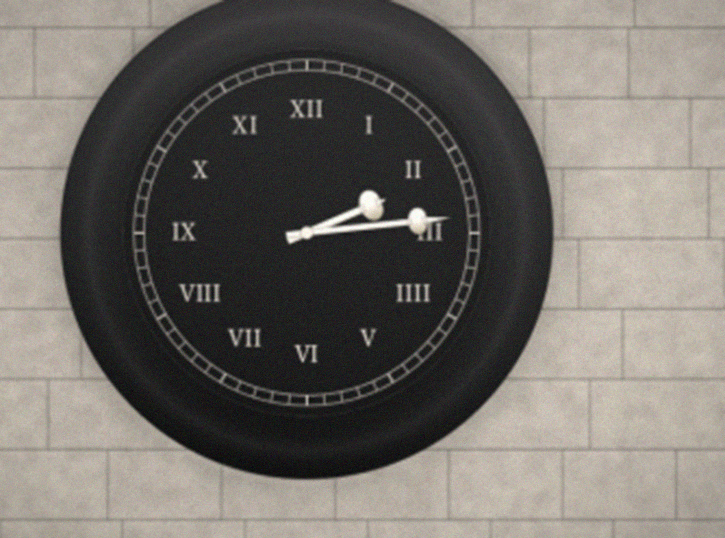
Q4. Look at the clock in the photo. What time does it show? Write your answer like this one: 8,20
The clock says 2,14
